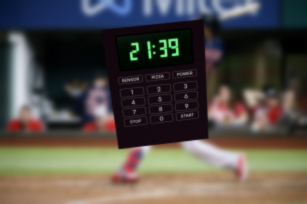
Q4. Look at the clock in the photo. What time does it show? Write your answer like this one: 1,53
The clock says 21,39
